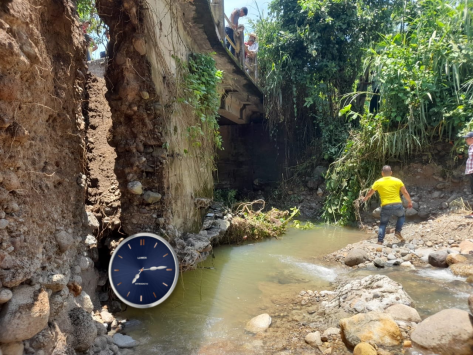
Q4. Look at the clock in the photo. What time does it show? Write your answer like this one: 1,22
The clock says 7,14
